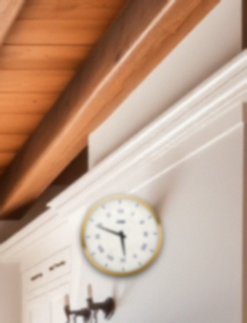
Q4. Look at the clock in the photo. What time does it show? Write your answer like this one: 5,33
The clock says 5,49
